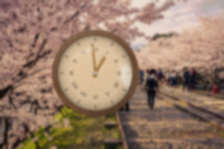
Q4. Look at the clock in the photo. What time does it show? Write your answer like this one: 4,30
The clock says 12,59
